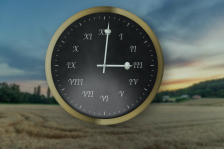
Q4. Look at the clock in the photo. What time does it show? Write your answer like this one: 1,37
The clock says 3,01
